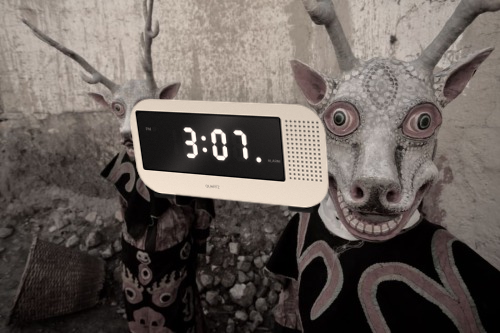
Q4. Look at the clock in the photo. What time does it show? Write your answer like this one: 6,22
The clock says 3,07
